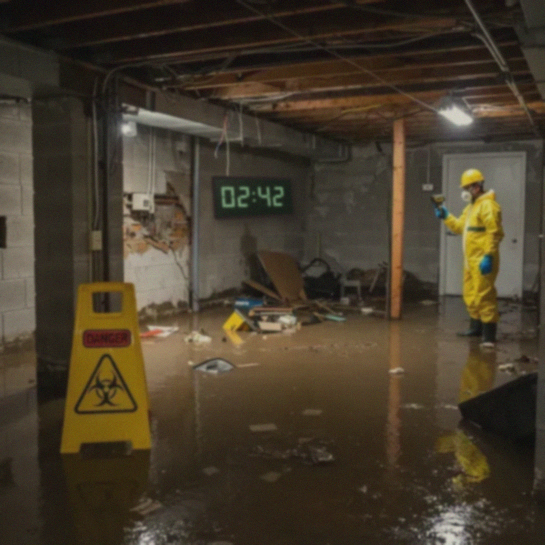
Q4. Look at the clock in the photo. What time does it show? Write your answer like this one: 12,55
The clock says 2,42
